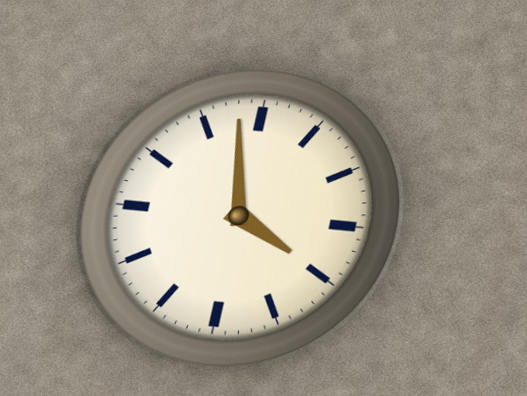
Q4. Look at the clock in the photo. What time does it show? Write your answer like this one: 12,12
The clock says 3,58
